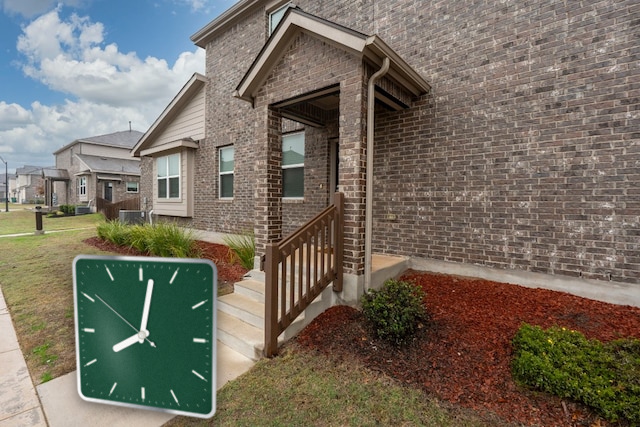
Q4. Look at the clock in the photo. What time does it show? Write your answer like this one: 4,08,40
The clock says 8,01,51
